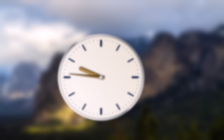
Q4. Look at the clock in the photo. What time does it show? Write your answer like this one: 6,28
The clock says 9,46
